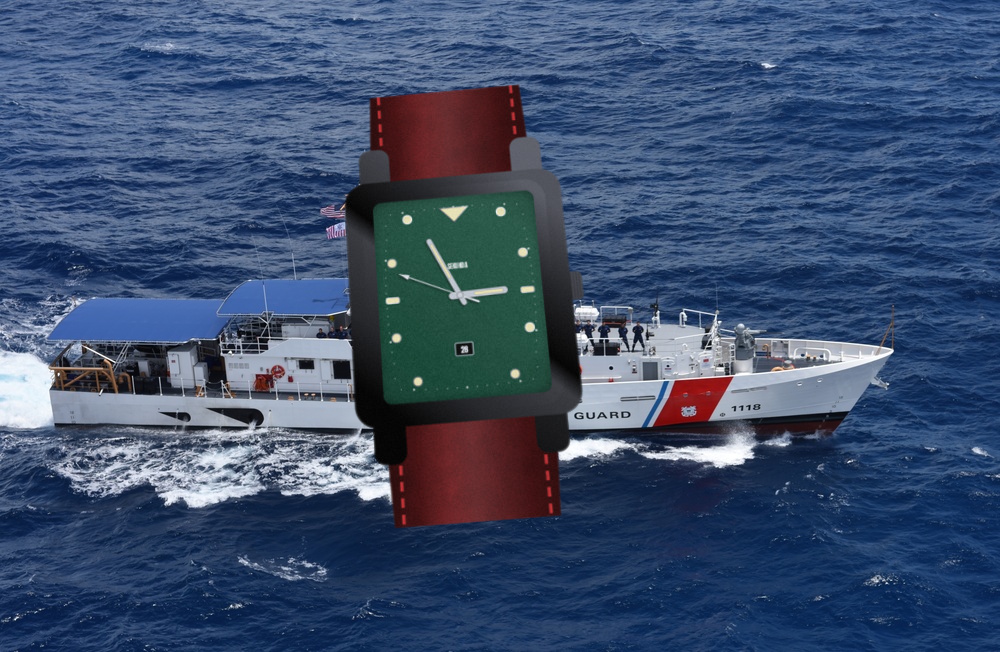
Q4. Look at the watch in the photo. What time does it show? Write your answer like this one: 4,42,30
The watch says 2,55,49
